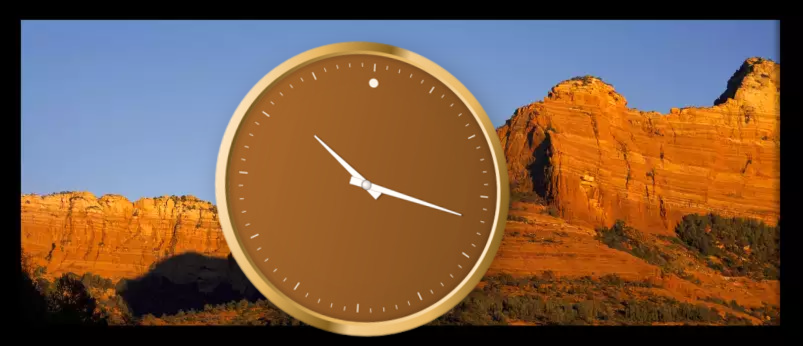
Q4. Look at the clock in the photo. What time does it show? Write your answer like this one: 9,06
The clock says 10,17
